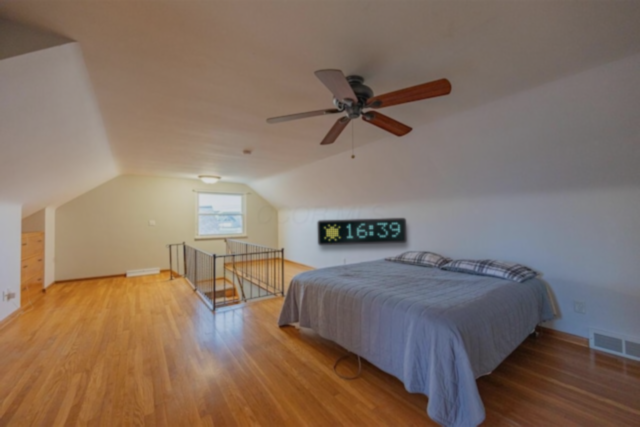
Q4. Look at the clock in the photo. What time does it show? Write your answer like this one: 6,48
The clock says 16,39
